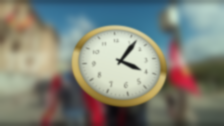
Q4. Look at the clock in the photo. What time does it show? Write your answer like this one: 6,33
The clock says 4,07
